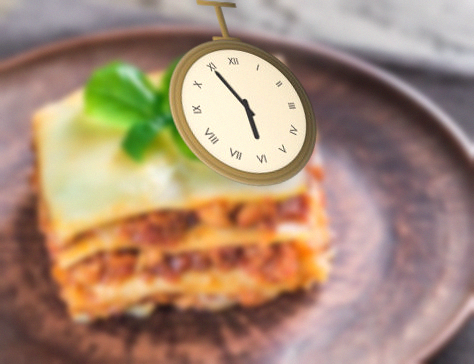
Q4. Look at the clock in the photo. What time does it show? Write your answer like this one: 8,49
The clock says 5,55
